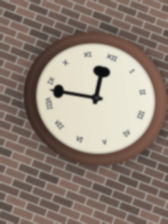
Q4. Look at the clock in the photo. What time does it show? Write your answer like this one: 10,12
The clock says 11,43
